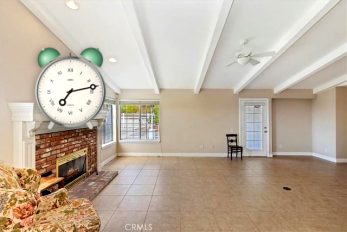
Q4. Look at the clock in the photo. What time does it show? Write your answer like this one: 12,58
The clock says 7,13
